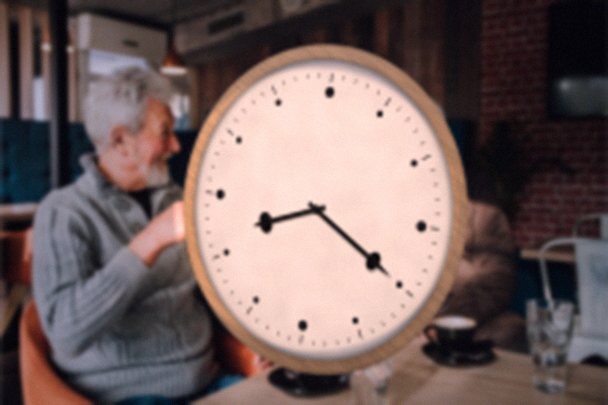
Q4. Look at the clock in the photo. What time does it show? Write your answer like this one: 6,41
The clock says 8,20
